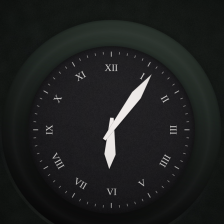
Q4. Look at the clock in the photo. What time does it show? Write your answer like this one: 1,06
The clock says 6,06
